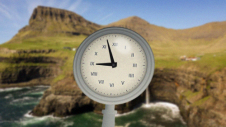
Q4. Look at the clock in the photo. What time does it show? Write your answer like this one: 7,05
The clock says 8,57
